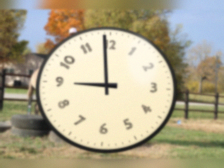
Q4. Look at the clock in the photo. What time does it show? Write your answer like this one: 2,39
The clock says 8,59
